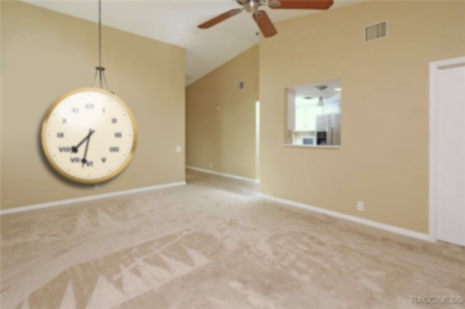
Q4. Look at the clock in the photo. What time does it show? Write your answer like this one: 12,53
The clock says 7,32
